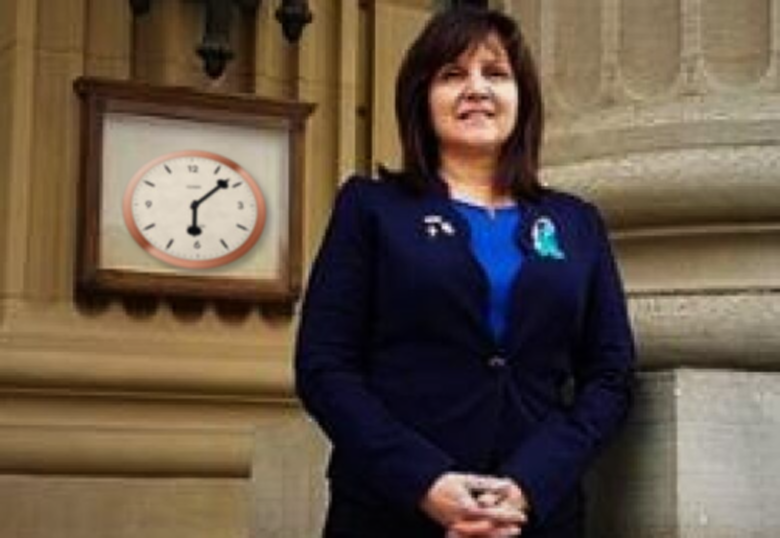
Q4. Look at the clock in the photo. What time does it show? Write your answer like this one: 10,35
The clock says 6,08
